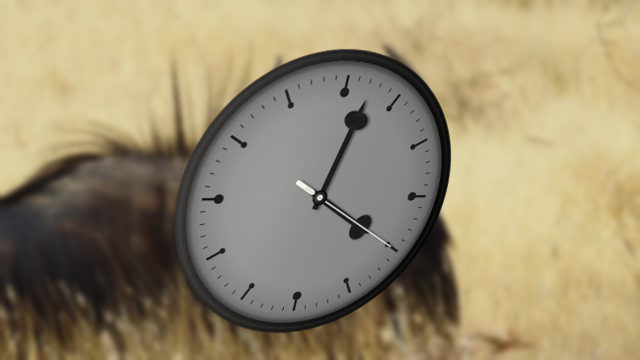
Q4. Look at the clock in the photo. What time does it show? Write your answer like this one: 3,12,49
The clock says 4,02,20
